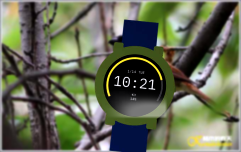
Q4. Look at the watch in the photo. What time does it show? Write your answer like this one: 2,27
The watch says 10,21
